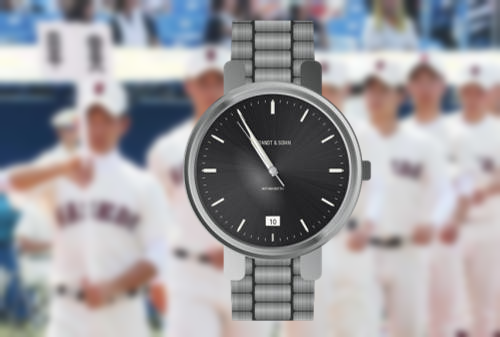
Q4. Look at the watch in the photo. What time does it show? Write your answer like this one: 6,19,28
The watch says 10,54,54
